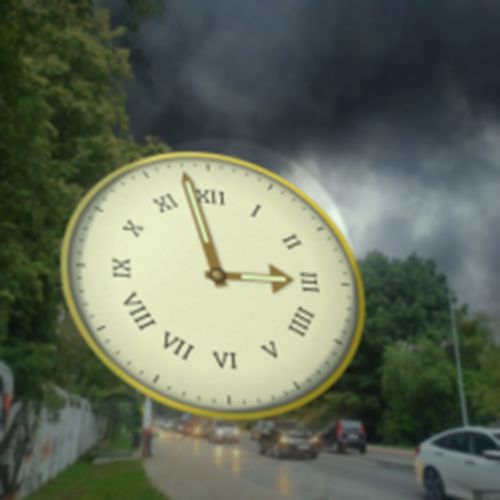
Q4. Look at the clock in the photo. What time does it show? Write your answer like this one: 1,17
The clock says 2,58
